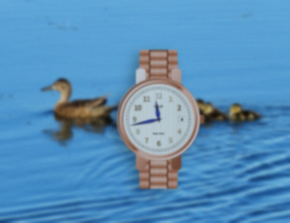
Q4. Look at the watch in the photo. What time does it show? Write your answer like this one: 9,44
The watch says 11,43
